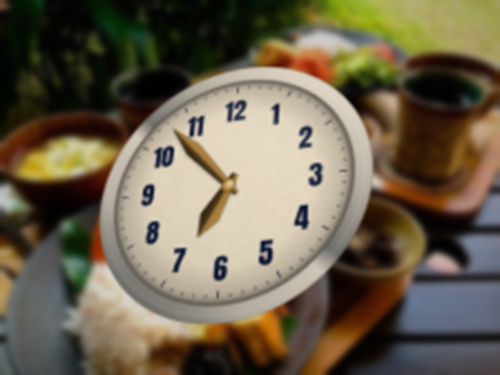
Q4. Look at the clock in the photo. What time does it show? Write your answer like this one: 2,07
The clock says 6,53
